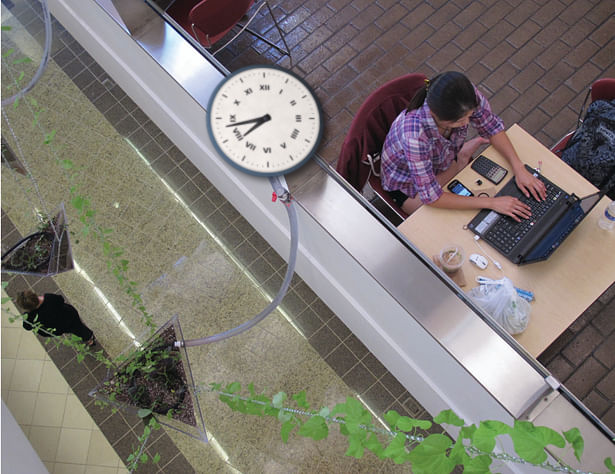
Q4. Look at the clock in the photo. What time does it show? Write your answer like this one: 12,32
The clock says 7,43
